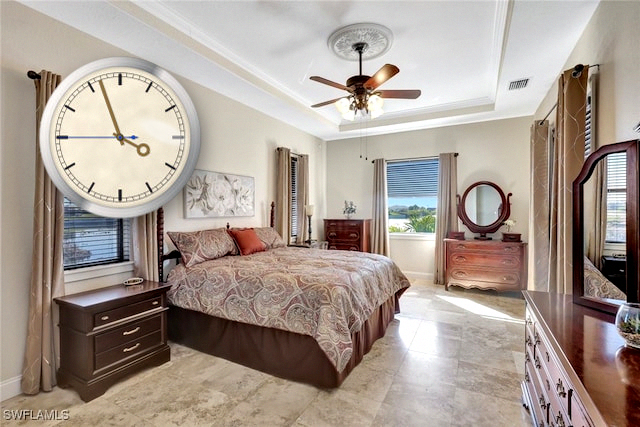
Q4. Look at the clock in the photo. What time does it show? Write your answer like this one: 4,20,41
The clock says 3,56,45
